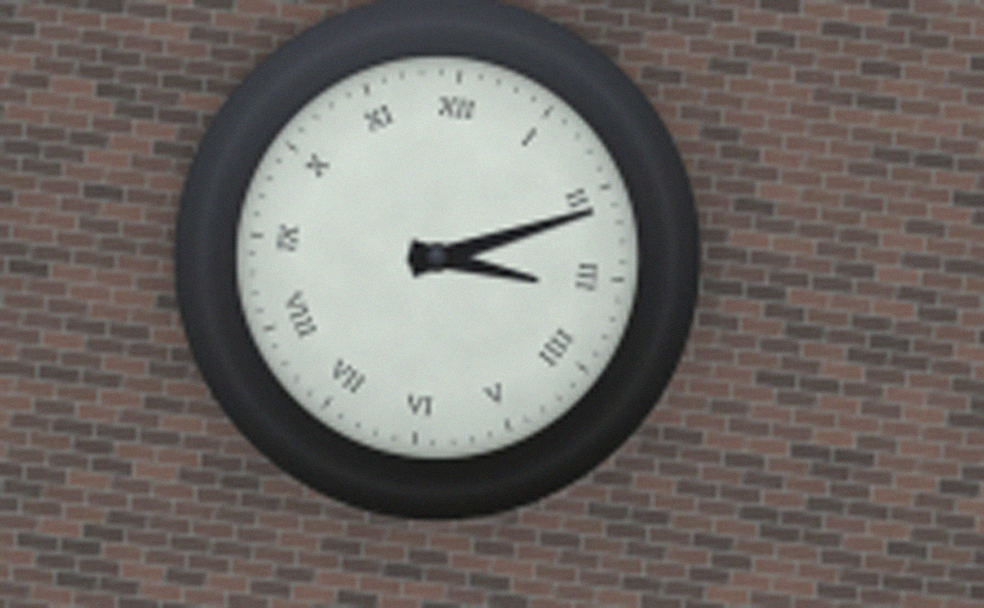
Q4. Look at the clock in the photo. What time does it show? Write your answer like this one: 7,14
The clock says 3,11
